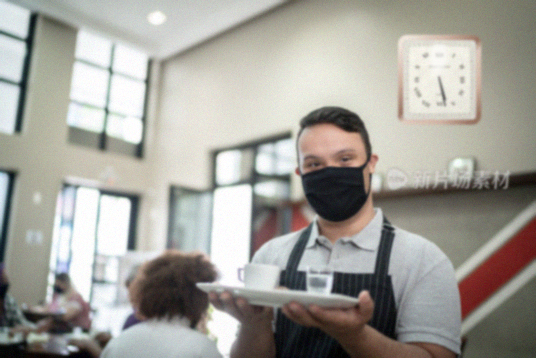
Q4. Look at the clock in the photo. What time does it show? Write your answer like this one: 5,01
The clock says 5,28
